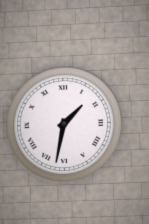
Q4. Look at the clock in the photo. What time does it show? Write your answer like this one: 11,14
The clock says 1,32
